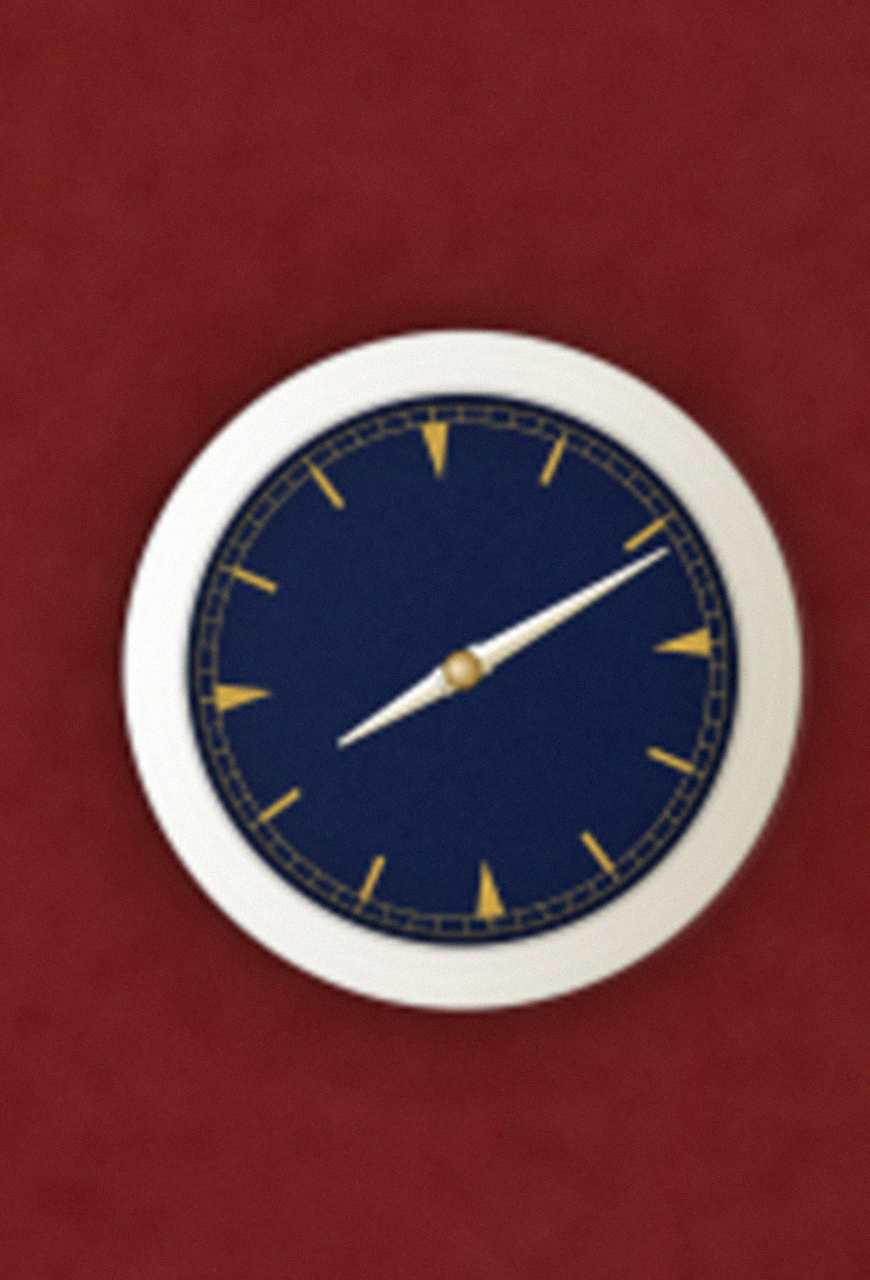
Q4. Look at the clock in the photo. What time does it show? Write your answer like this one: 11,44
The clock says 8,11
